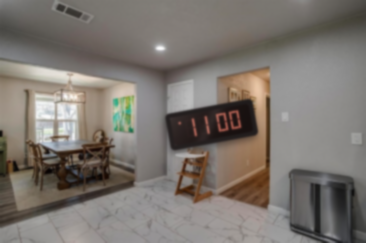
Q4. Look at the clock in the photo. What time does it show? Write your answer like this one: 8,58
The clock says 11,00
